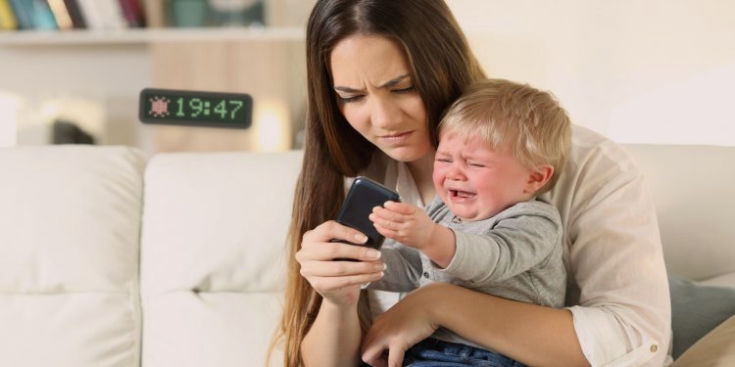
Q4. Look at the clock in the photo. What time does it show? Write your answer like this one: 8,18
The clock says 19,47
